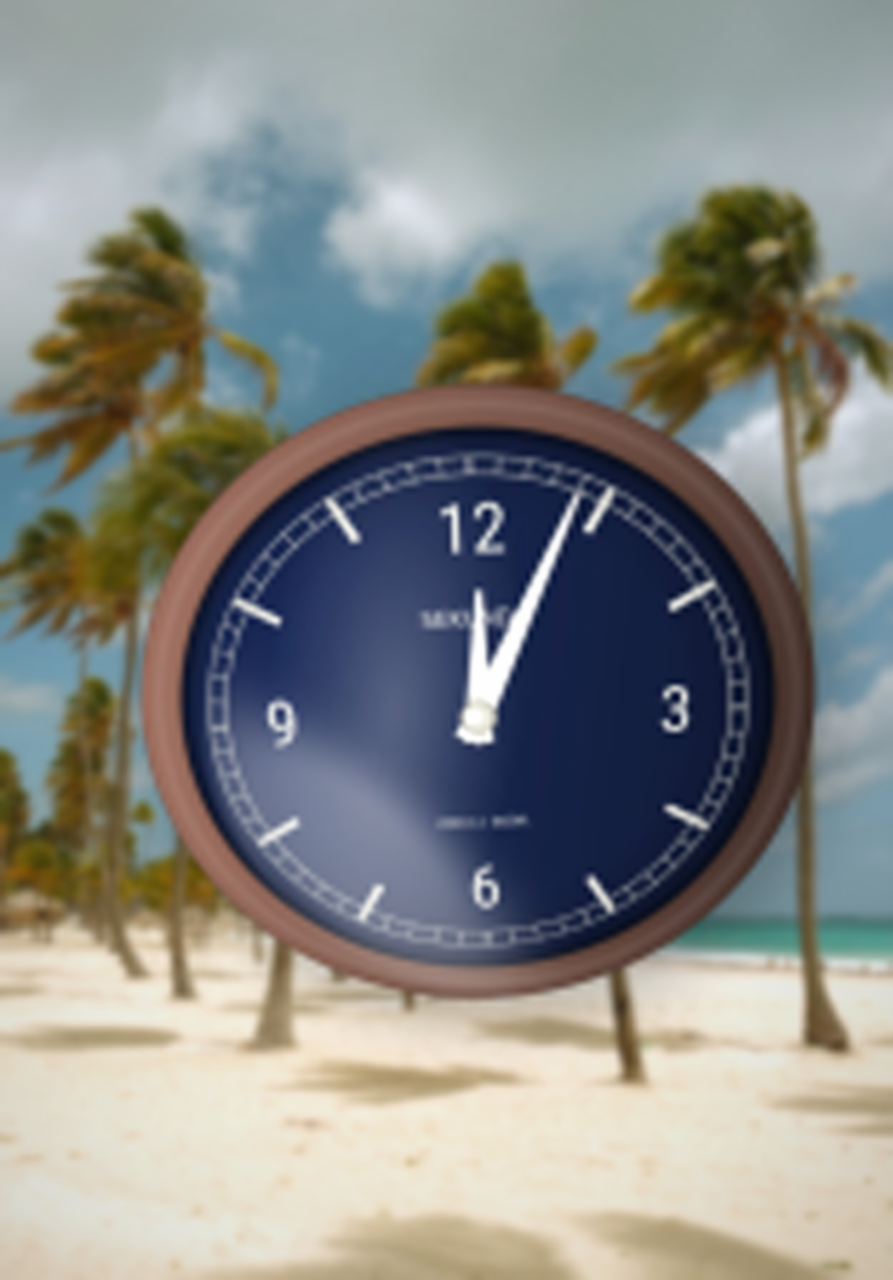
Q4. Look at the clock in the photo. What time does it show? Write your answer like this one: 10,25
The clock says 12,04
